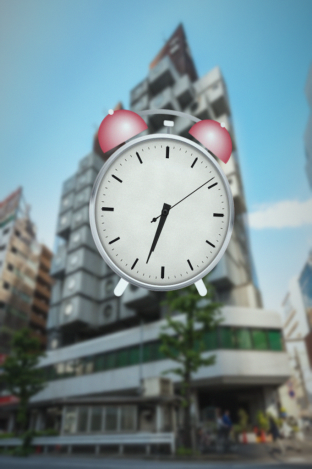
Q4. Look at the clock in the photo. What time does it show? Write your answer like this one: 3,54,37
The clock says 6,33,09
